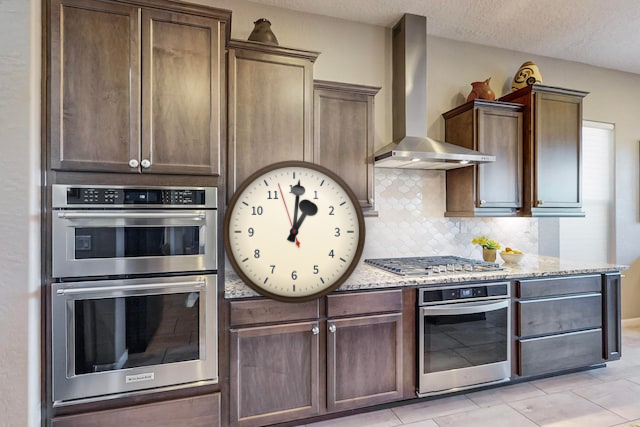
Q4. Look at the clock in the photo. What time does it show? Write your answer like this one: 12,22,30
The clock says 1,00,57
